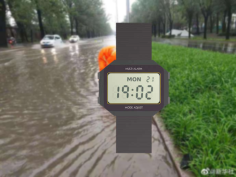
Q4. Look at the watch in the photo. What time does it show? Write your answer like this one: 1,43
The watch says 19,02
